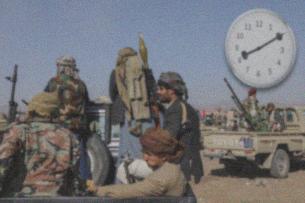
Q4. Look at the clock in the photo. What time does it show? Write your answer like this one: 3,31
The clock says 8,10
